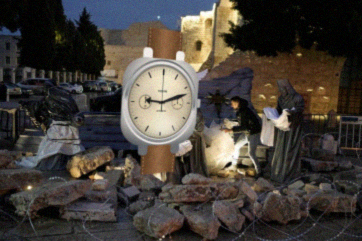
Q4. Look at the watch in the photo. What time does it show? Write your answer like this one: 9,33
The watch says 9,12
